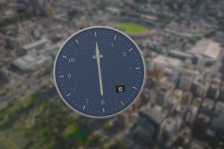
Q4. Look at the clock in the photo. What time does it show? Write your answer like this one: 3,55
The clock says 6,00
